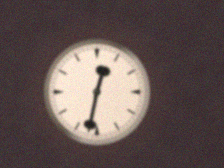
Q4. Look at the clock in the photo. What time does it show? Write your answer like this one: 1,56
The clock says 12,32
